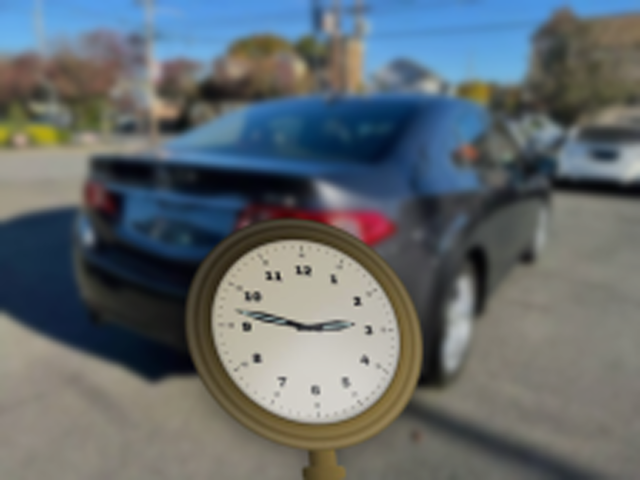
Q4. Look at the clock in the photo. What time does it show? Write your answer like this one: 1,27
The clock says 2,47
